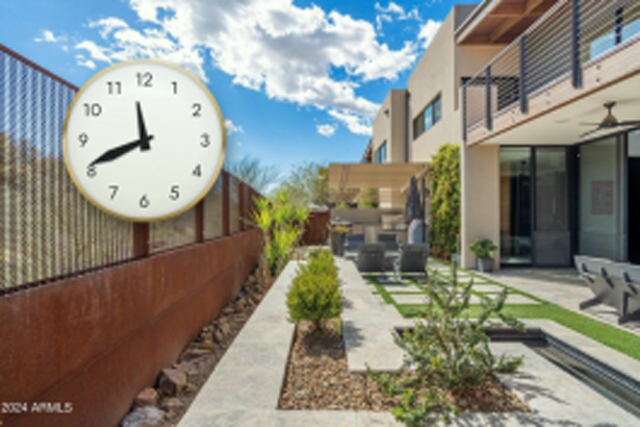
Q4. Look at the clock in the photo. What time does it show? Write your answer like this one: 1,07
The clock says 11,41
